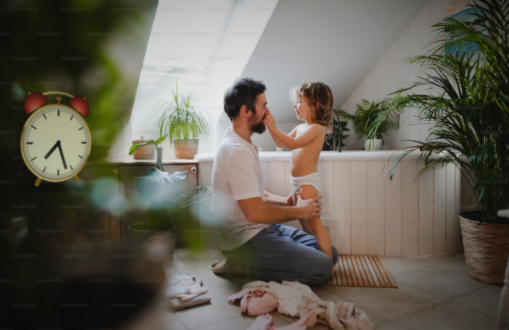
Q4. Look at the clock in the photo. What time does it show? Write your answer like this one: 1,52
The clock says 7,27
